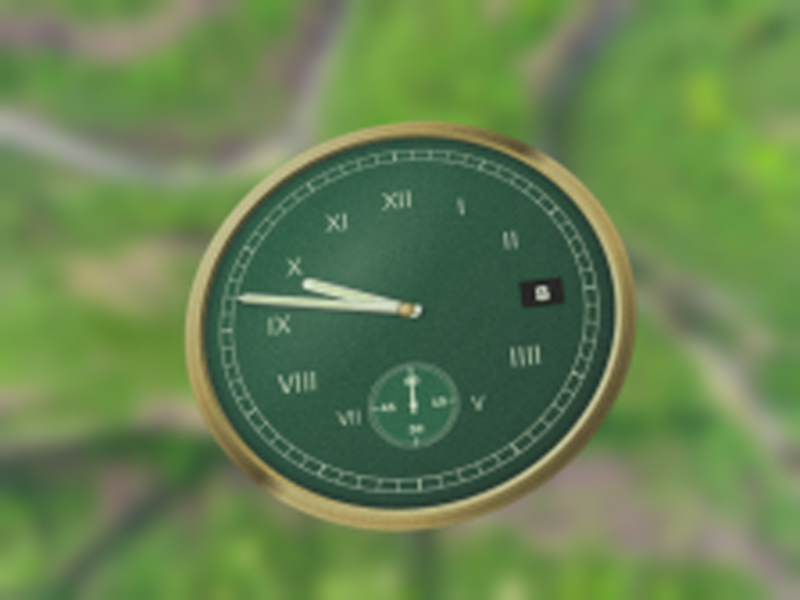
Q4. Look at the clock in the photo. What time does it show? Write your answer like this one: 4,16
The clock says 9,47
